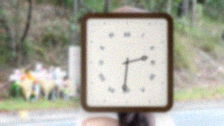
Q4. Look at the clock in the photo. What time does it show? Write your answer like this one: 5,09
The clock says 2,31
